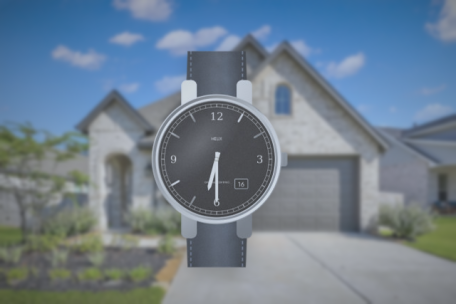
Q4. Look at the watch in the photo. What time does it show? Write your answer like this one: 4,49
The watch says 6,30
